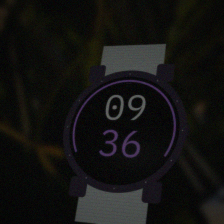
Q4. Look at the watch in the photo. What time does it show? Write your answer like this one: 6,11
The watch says 9,36
